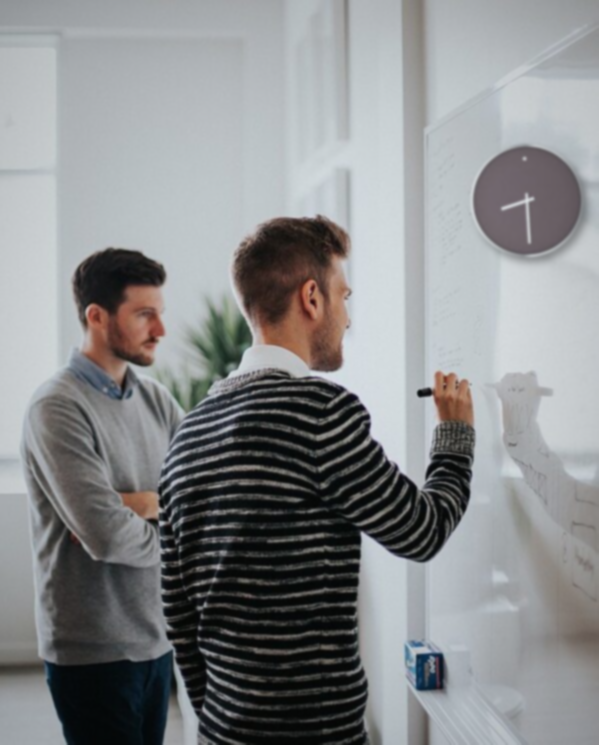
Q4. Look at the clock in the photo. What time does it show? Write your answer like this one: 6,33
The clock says 8,30
